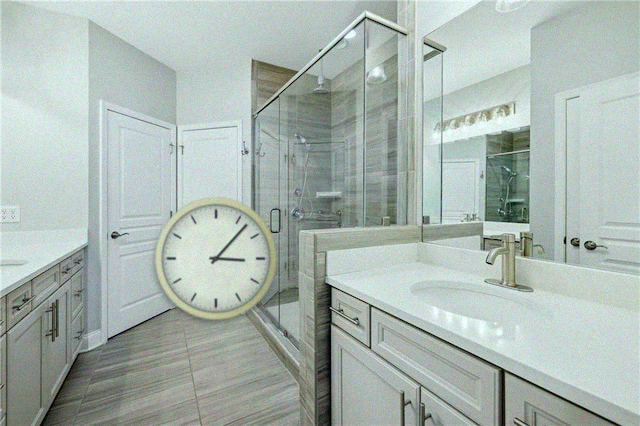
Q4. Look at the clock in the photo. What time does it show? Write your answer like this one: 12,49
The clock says 3,07
